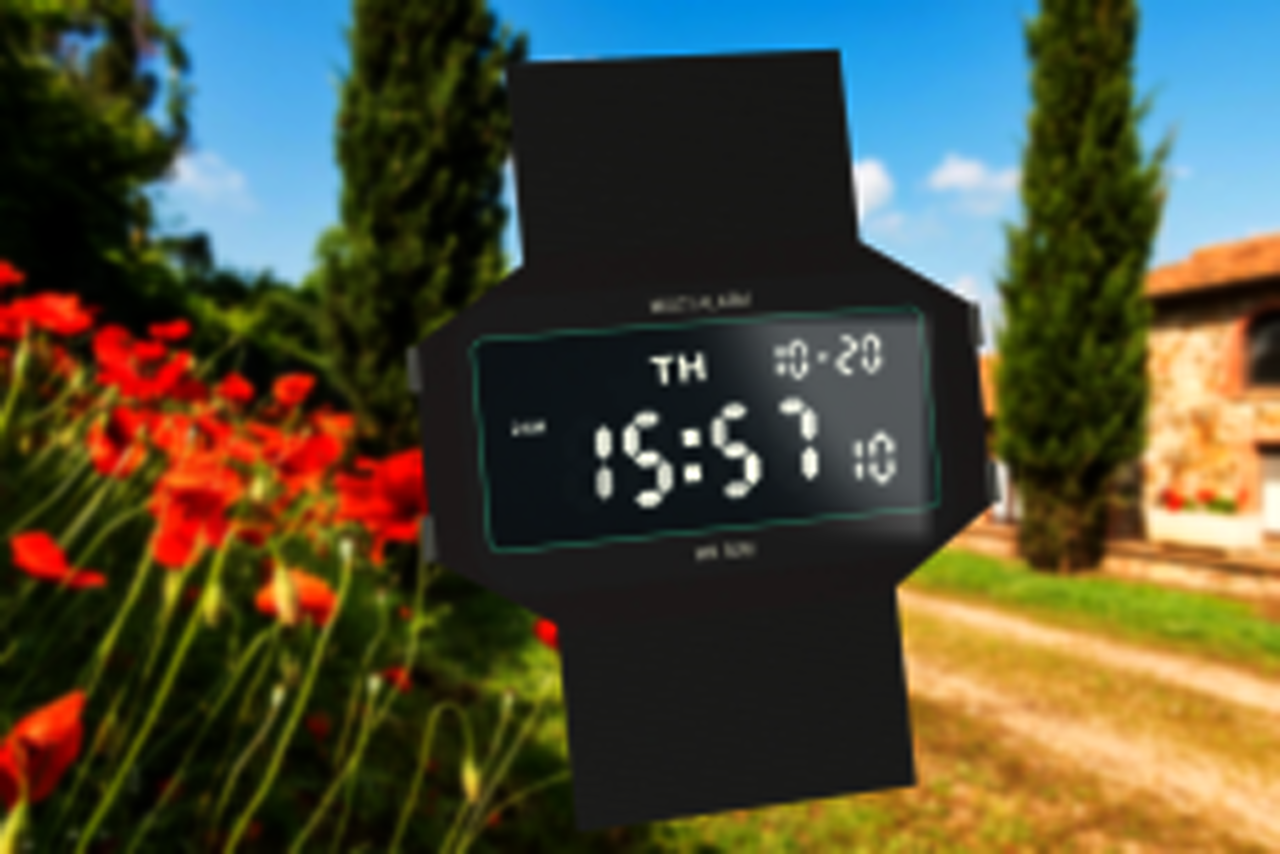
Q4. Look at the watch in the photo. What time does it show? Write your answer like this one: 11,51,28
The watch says 15,57,10
